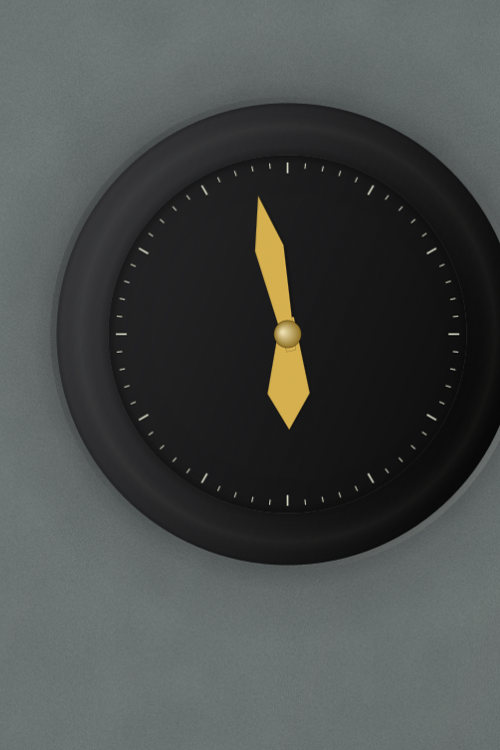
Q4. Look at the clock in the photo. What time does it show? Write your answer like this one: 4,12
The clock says 5,58
